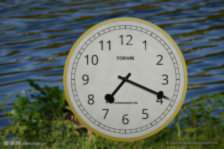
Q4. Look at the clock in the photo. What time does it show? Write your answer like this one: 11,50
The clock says 7,19
